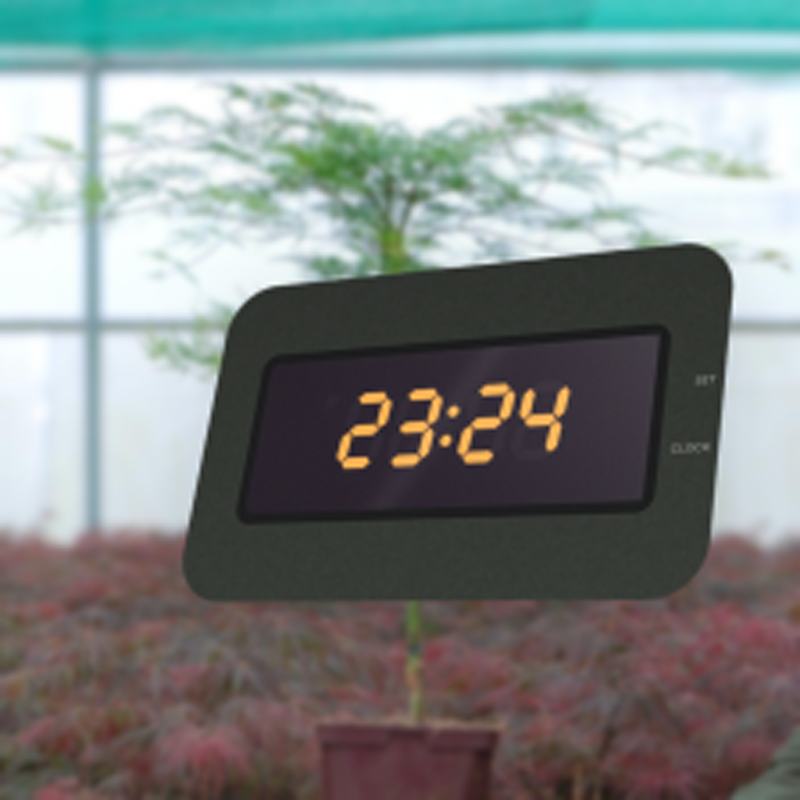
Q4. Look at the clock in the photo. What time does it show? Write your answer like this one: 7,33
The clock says 23,24
